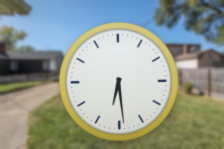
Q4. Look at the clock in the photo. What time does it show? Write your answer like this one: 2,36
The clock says 6,29
